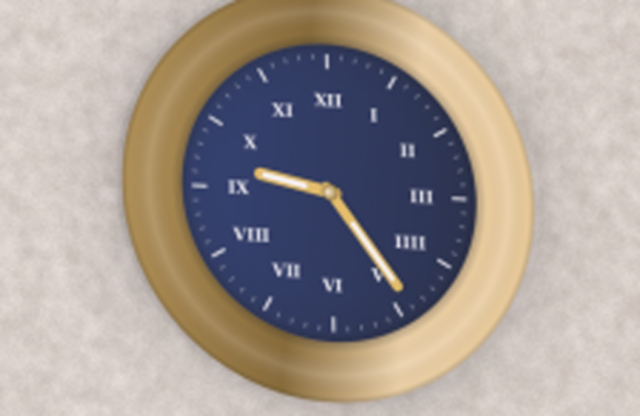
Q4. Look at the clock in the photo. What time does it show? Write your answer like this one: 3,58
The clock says 9,24
